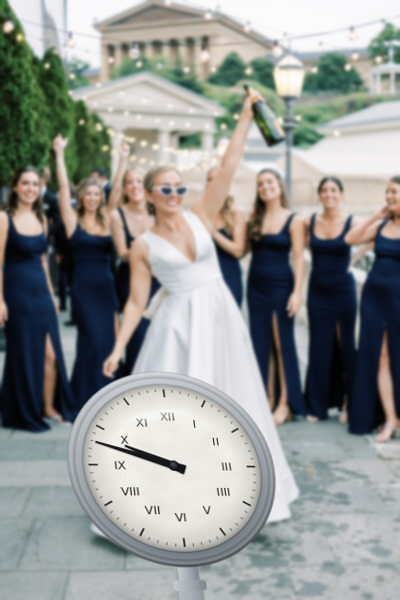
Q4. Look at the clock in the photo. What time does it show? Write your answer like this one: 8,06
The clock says 9,48
